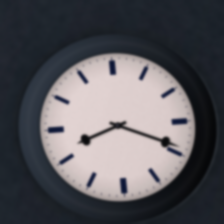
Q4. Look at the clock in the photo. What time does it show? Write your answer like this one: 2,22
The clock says 8,19
